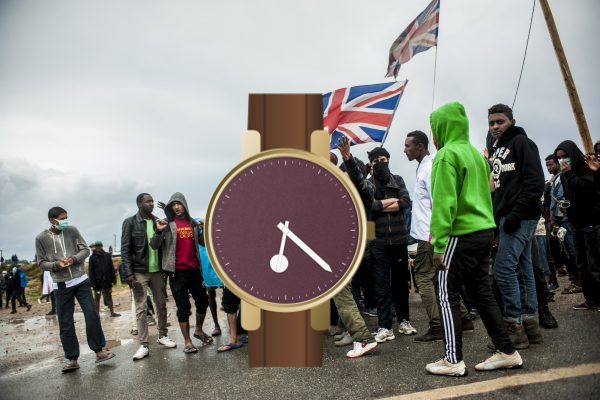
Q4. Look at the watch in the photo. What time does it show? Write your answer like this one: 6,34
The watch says 6,22
